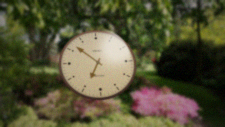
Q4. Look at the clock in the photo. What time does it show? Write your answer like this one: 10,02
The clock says 6,52
